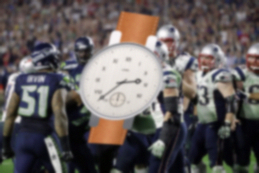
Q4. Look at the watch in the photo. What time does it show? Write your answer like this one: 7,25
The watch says 2,37
